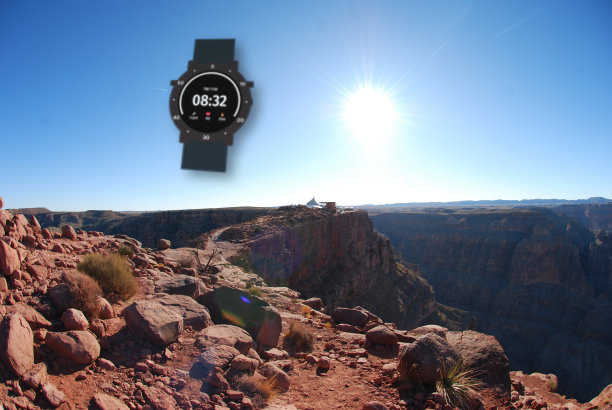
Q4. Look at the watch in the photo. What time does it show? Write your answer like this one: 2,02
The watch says 8,32
